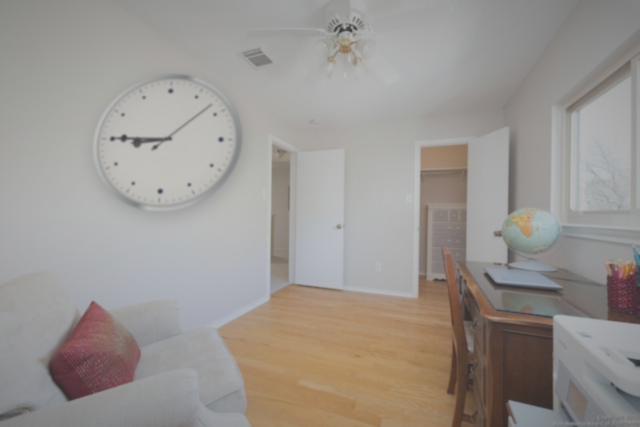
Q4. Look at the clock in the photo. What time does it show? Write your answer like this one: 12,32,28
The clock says 8,45,08
